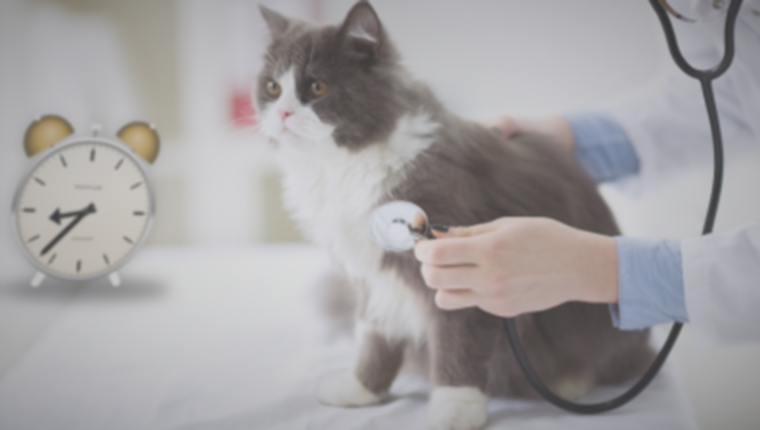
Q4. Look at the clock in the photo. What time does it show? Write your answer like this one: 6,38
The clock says 8,37
